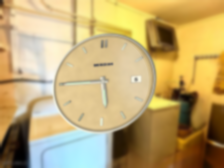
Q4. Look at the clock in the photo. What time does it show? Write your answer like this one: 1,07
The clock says 5,45
